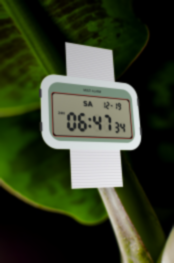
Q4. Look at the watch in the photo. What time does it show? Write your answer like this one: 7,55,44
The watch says 6,47,34
